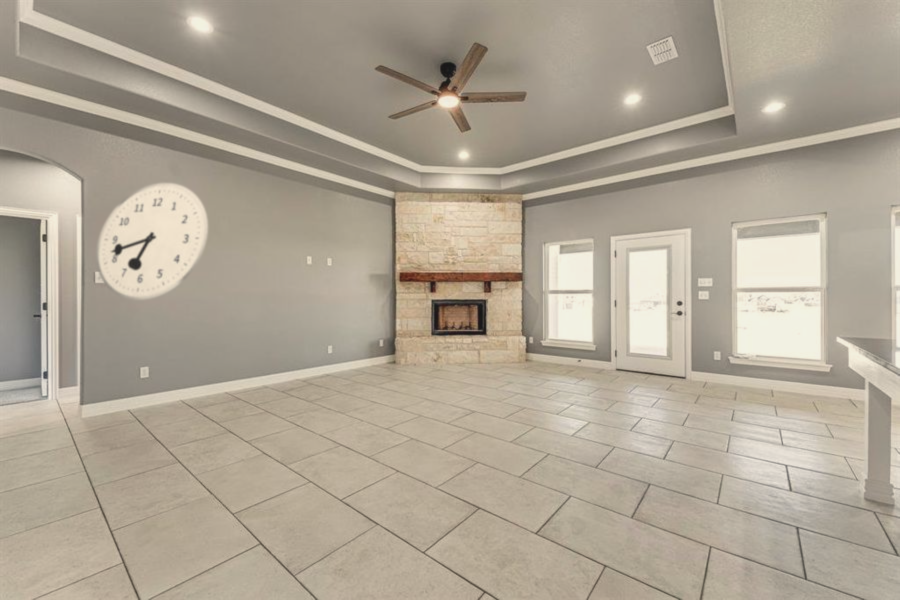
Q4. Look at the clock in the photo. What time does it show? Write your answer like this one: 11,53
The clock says 6,42
